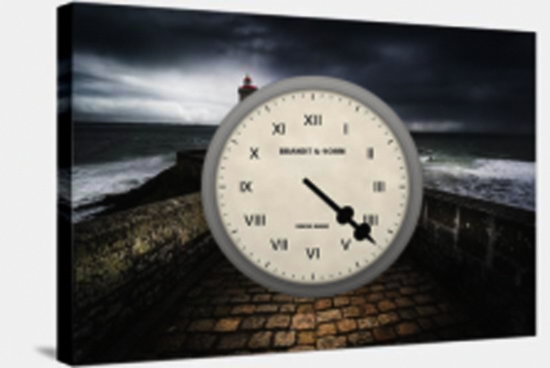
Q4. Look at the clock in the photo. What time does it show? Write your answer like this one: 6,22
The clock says 4,22
